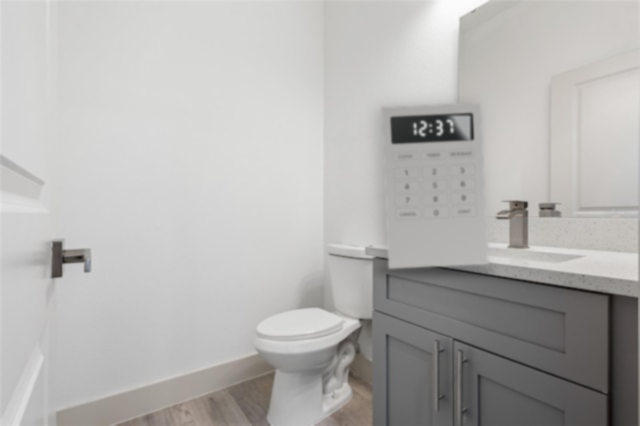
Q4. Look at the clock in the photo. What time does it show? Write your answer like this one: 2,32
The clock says 12,37
